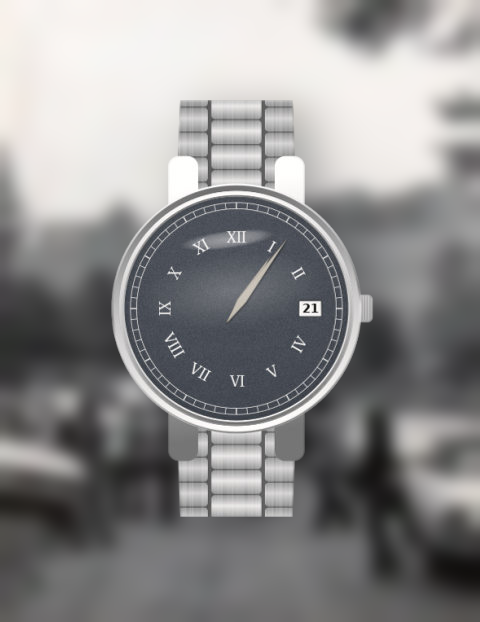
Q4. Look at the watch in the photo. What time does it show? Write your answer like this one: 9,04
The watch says 1,06
